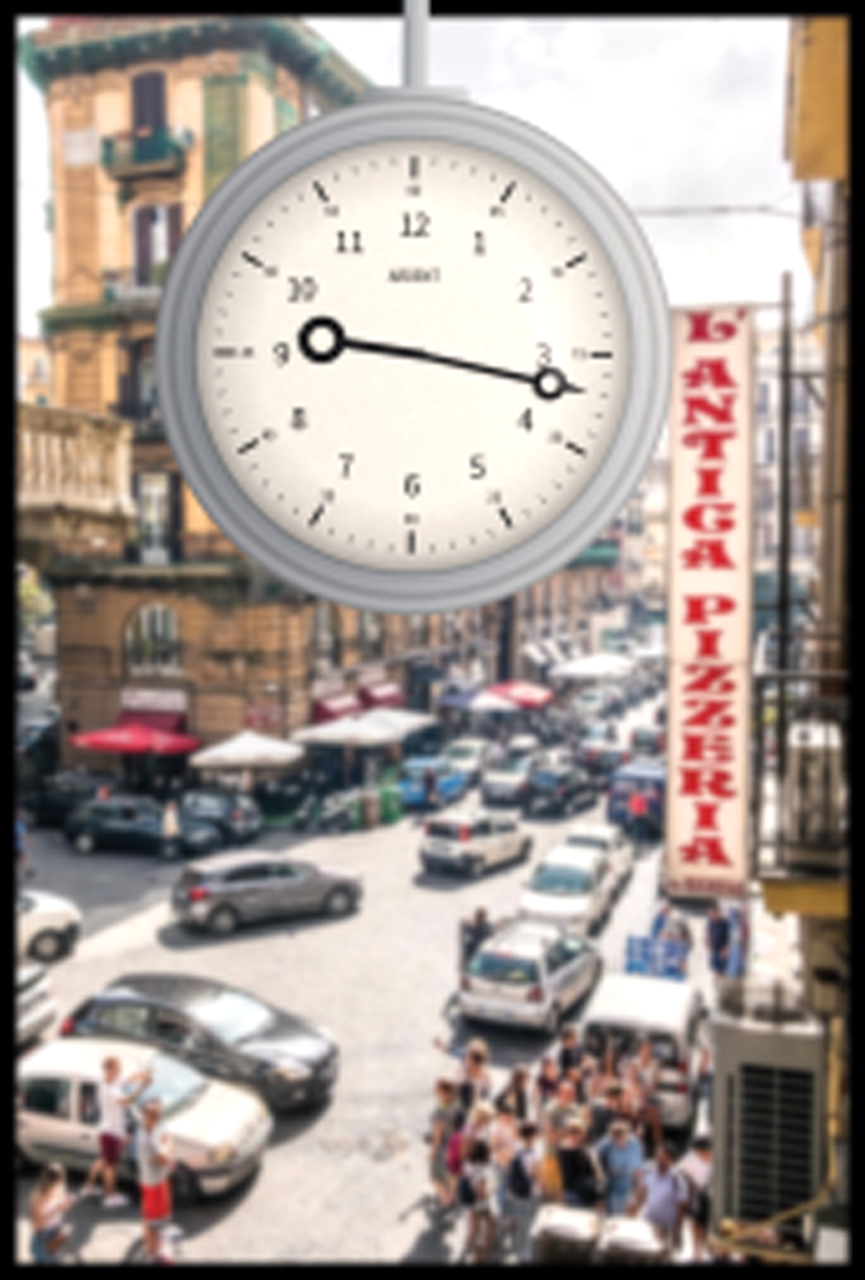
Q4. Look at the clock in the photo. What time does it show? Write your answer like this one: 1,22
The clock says 9,17
